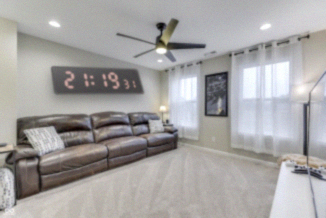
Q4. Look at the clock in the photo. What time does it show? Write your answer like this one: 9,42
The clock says 21,19
